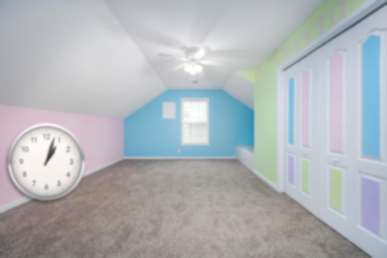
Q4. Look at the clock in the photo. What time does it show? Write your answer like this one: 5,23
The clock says 1,03
